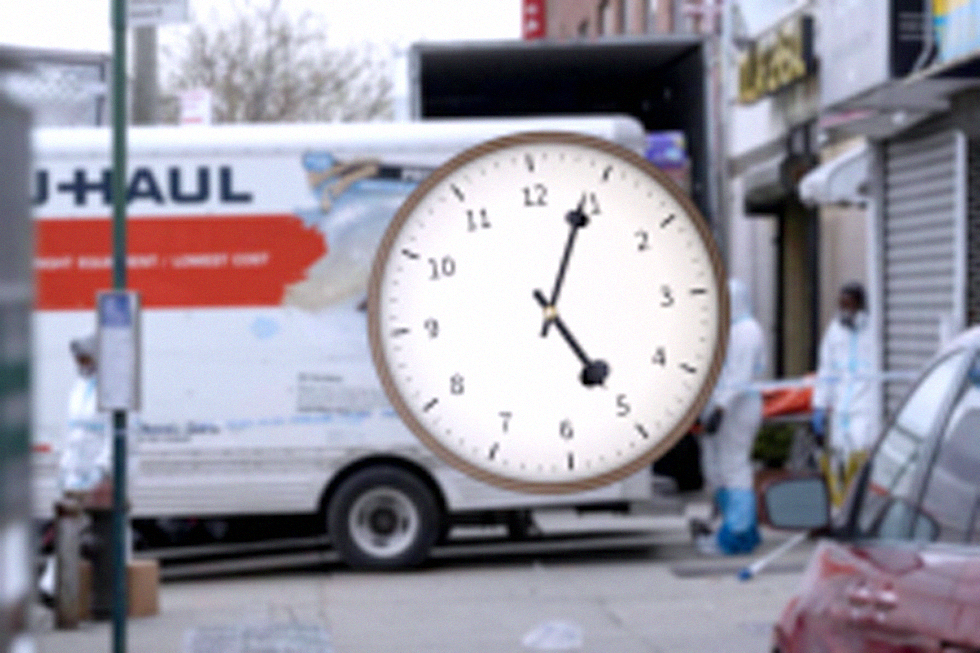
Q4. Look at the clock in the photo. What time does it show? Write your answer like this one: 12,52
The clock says 5,04
